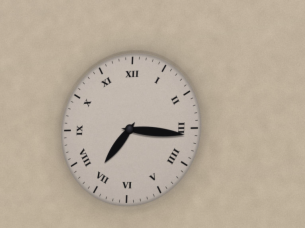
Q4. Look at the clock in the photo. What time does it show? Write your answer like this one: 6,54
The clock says 7,16
